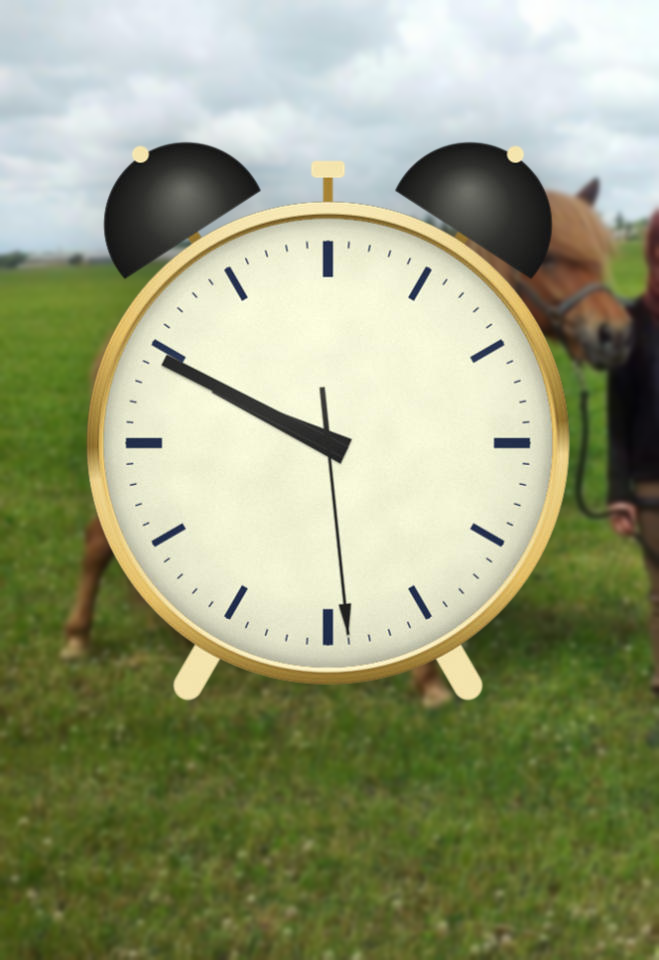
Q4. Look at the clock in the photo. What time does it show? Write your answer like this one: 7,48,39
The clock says 9,49,29
